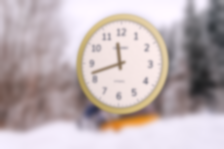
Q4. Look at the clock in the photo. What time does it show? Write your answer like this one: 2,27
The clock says 11,42
